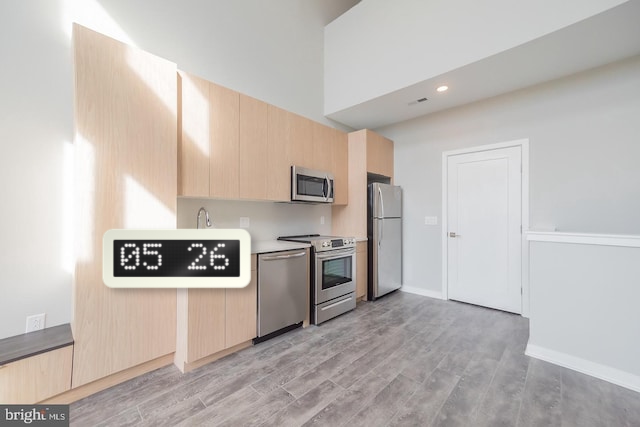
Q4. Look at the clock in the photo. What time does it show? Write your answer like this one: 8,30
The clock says 5,26
